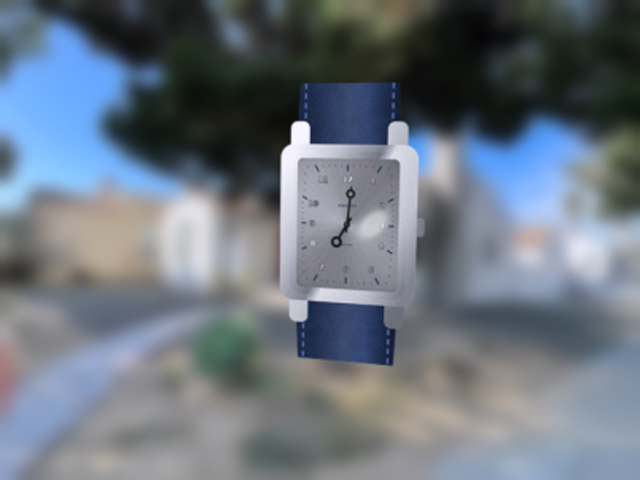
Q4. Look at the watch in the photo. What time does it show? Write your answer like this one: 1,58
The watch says 7,01
